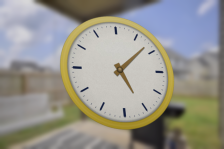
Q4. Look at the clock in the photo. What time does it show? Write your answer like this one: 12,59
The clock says 5,08
